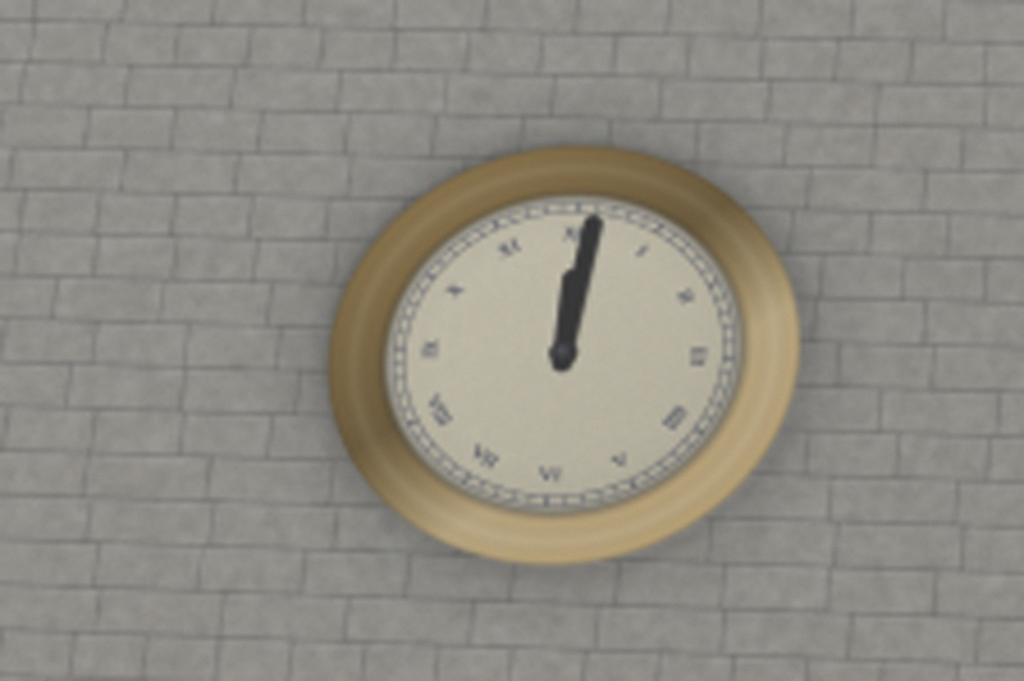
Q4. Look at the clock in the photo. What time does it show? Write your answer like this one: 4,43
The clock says 12,01
